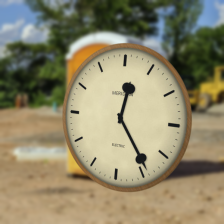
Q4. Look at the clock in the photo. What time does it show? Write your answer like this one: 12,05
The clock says 12,24
